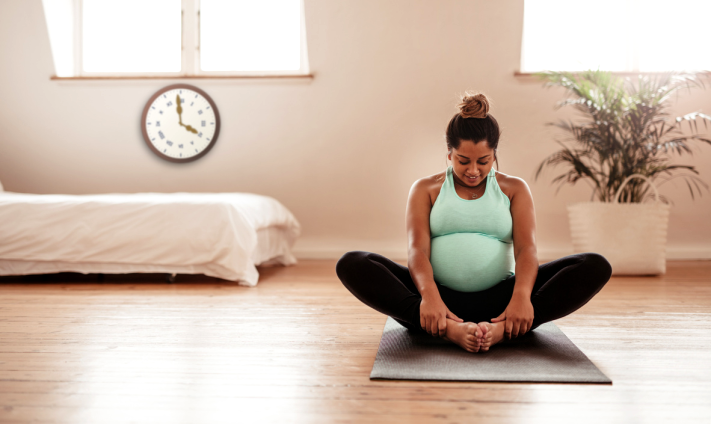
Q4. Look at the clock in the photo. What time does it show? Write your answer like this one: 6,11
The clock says 3,59
